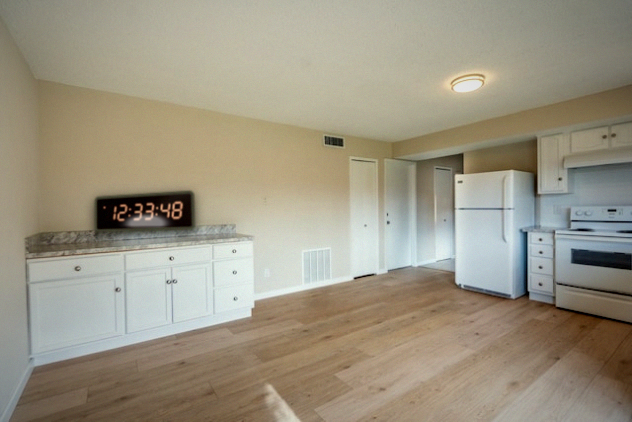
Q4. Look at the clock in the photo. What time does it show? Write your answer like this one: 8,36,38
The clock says 12,33,48
